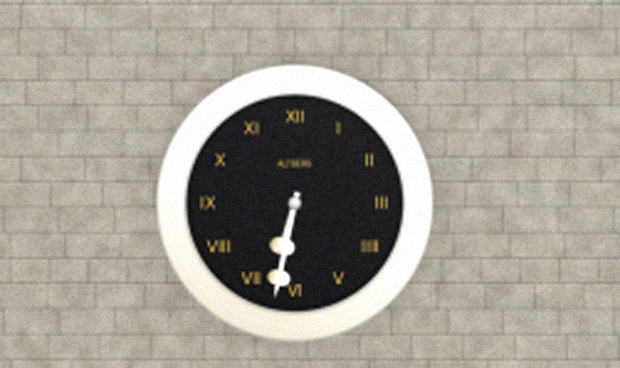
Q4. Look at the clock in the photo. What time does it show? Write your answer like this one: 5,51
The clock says 6,32
